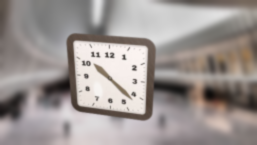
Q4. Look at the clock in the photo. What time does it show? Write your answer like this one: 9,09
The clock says 10,22
